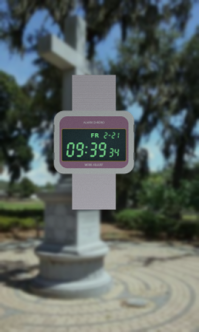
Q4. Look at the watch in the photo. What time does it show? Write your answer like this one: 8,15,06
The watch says 9,39,34
